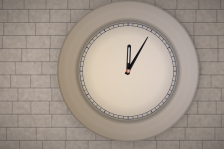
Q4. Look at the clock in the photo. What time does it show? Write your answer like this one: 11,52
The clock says 12,05
